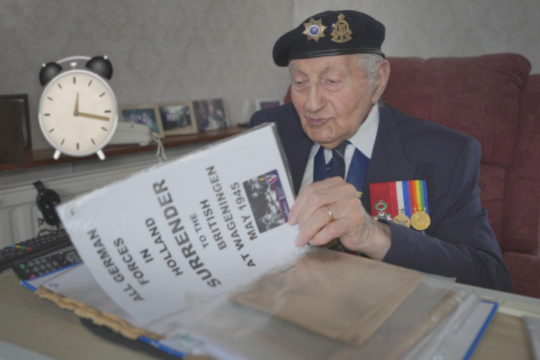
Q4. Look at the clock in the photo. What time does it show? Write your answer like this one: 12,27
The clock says 12,17
